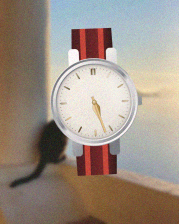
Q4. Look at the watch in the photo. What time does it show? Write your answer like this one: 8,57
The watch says 5,27
